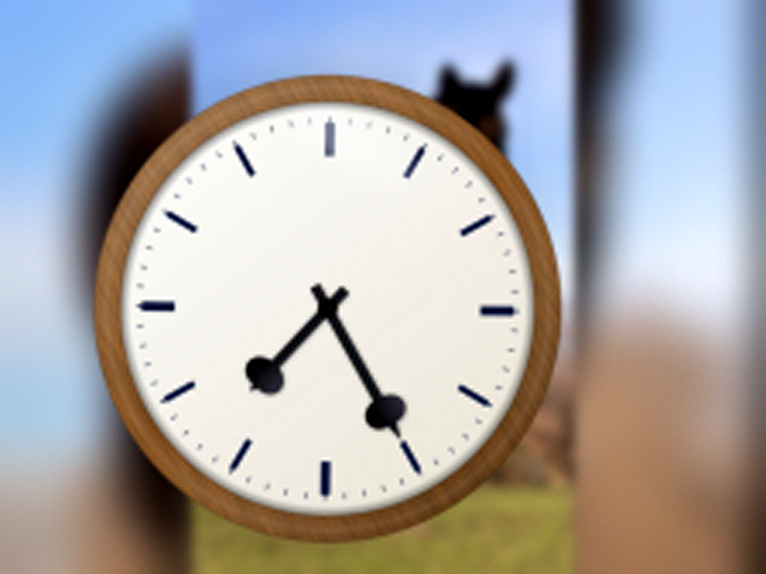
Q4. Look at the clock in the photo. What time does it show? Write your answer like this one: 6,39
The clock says 7,25
